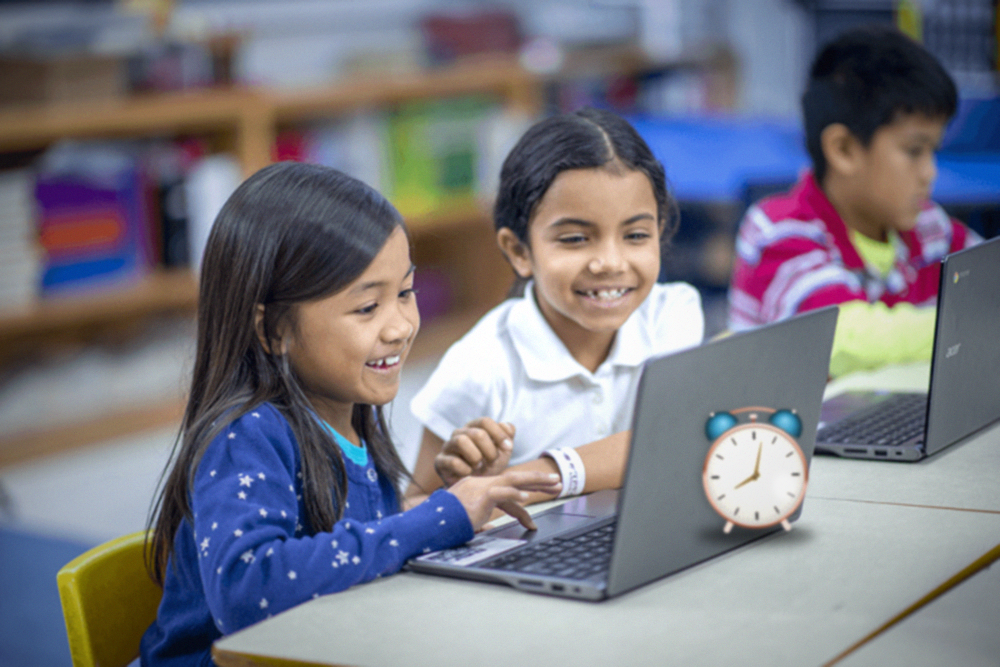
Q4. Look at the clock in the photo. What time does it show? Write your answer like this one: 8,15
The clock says 8,02
